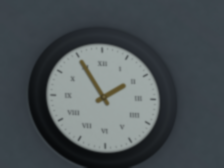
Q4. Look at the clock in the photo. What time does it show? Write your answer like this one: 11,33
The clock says 1,55
